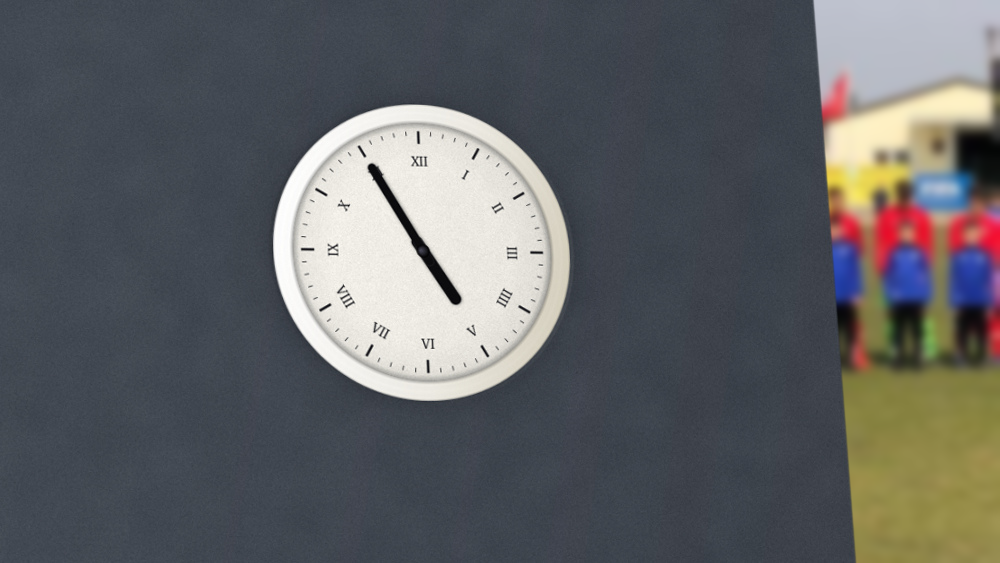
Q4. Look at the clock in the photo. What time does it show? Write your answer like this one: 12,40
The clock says 4,55
